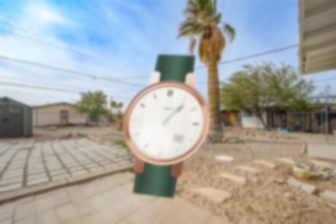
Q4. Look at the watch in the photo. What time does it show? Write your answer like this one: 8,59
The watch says 1,06
